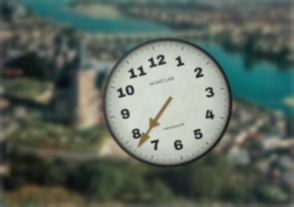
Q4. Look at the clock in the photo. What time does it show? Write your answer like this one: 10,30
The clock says 7,38
